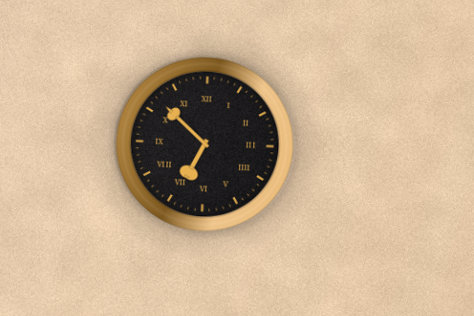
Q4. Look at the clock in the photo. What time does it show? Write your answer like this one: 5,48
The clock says 6,52
